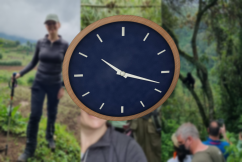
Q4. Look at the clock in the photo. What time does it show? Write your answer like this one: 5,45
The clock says 10,18
